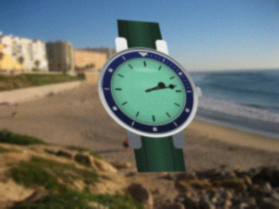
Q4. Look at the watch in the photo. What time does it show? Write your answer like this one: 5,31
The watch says 2,13
